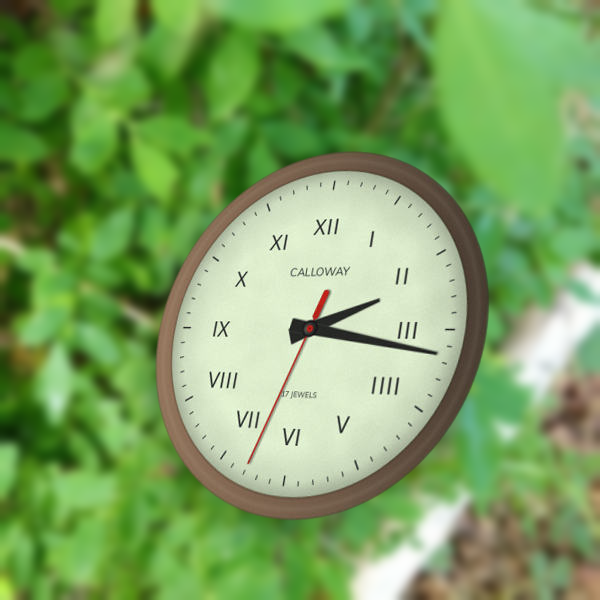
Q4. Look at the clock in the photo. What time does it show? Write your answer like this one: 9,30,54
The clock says 2,16,33
